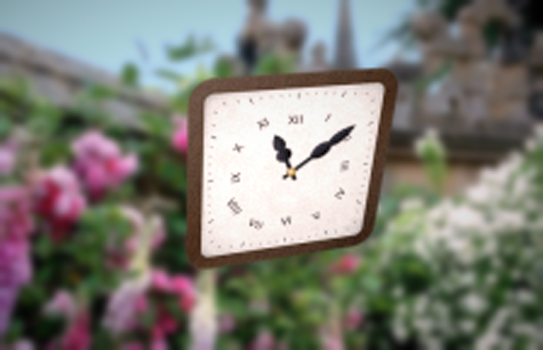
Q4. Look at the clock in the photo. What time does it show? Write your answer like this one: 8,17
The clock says 11,09
